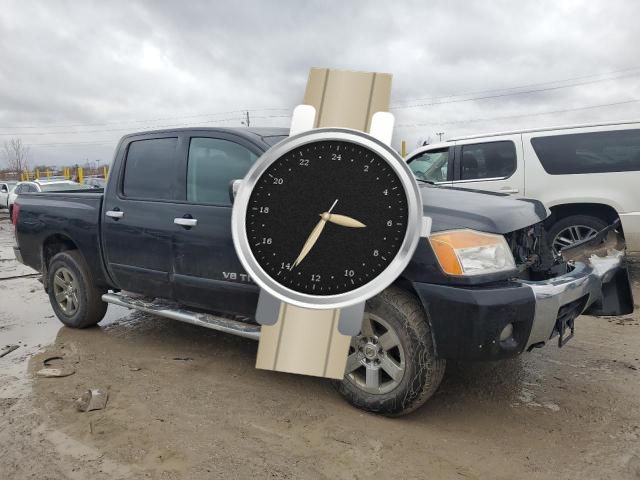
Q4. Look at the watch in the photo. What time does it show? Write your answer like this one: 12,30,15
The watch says 6,33,34
